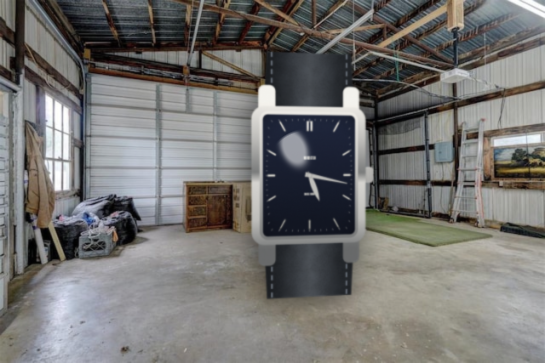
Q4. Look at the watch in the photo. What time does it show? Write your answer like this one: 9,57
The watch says 5,17
